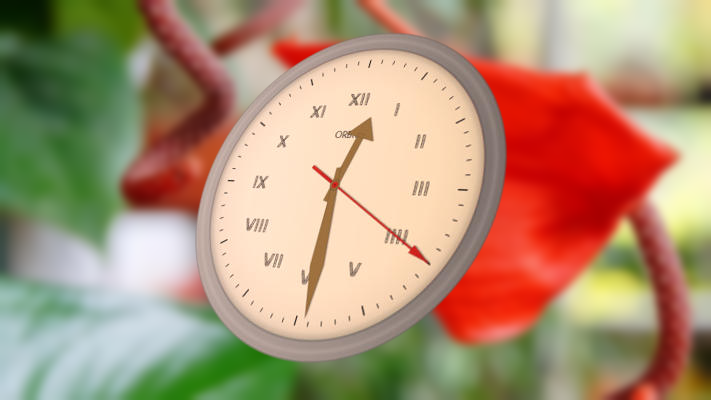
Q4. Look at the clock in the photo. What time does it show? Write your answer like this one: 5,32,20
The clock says 12,29,20
